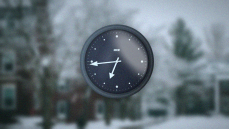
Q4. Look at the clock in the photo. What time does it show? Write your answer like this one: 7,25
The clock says 6,44
